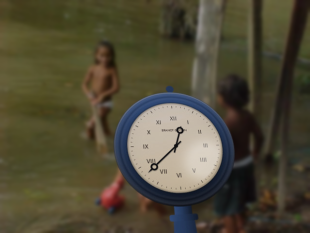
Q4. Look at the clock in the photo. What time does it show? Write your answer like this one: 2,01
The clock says 12,38
